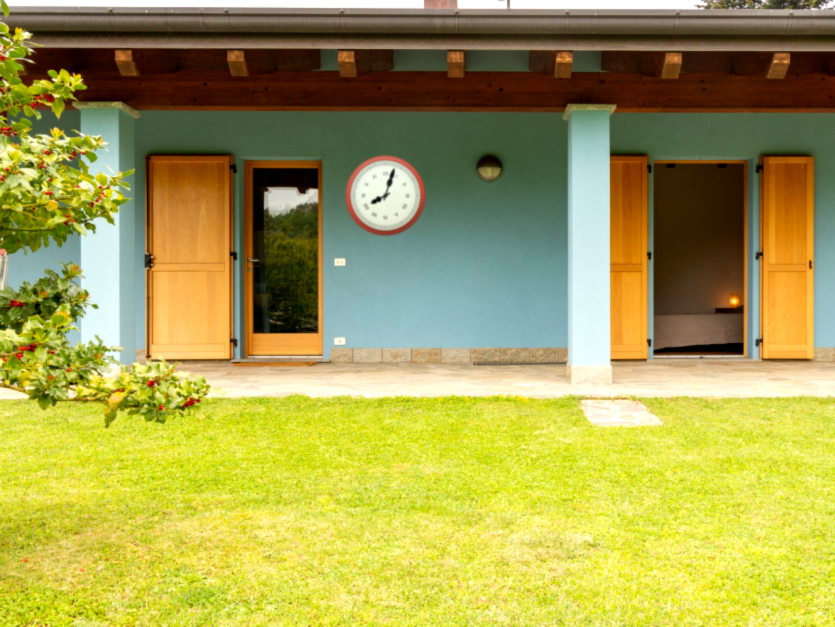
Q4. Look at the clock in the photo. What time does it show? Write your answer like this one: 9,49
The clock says 8,03
